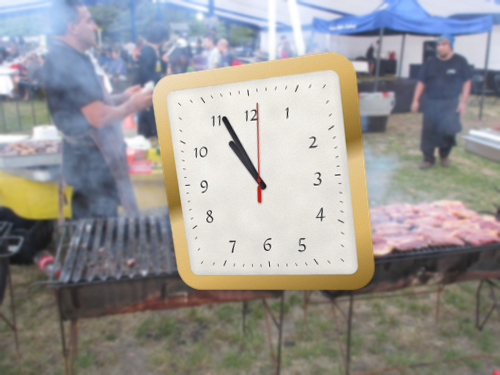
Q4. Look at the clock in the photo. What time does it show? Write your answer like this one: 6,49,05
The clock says 10,56,01
